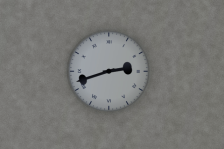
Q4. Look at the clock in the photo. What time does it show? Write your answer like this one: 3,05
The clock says 2,42
